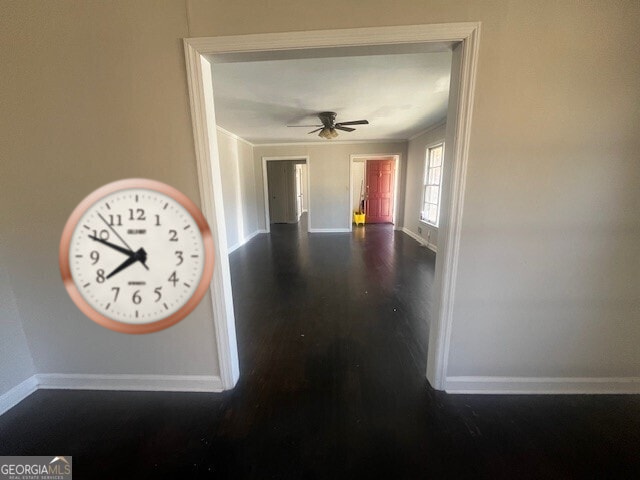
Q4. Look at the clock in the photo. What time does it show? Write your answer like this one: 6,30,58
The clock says 7,48,53
